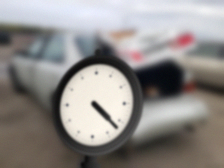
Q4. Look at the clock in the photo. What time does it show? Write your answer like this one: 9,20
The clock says 4,22
